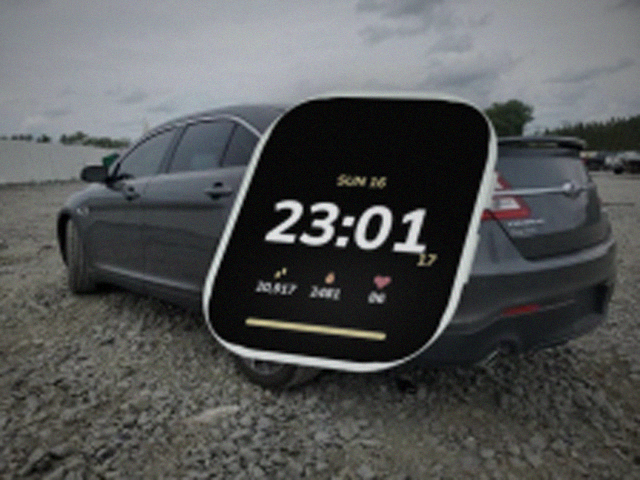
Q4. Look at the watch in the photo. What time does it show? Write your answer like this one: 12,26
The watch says 23,01
